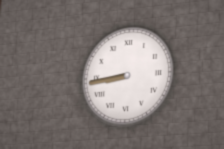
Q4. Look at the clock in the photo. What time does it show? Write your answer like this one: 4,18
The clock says 8,44
